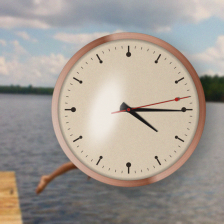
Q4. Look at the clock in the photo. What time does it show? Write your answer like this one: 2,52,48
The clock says 4,15,13
